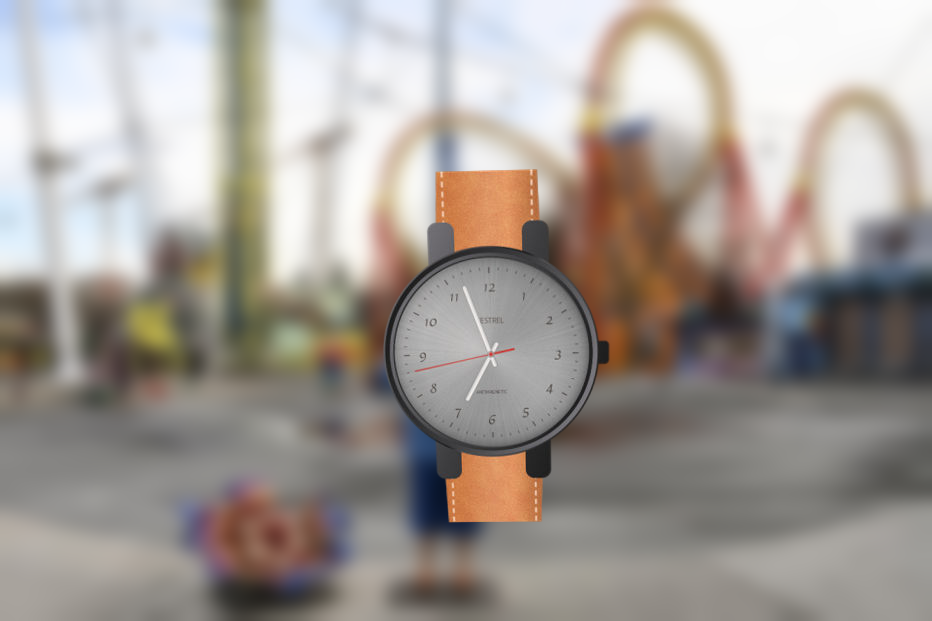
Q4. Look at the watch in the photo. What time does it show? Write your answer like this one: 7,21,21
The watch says 6,56,43
